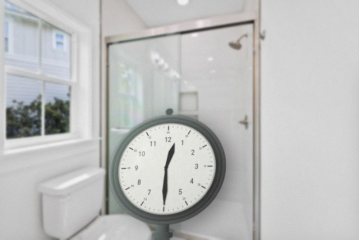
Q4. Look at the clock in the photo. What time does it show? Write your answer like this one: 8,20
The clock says 12,30
